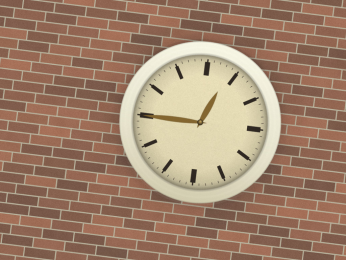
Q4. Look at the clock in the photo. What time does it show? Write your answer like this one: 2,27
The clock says 12,45
